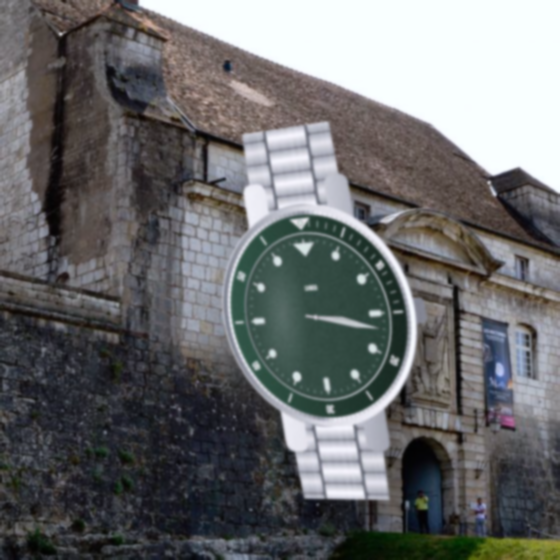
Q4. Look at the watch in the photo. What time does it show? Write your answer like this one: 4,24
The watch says 3,17
